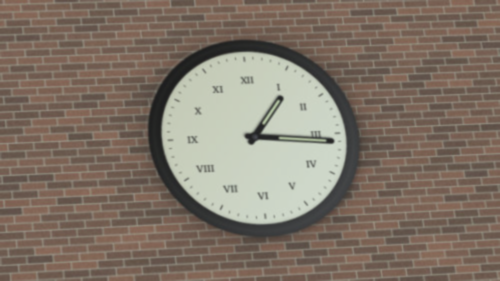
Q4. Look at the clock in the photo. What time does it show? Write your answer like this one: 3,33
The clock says 1,16
